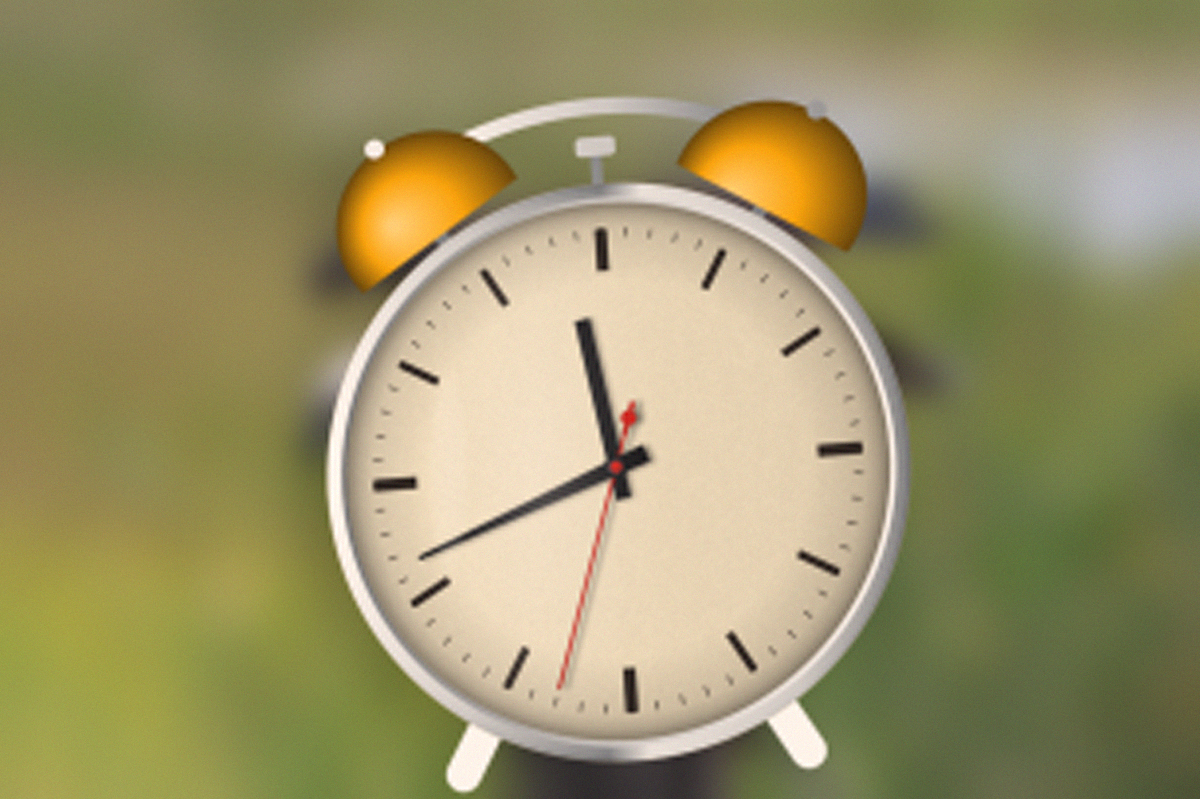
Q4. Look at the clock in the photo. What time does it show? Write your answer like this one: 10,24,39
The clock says 11,41,33
